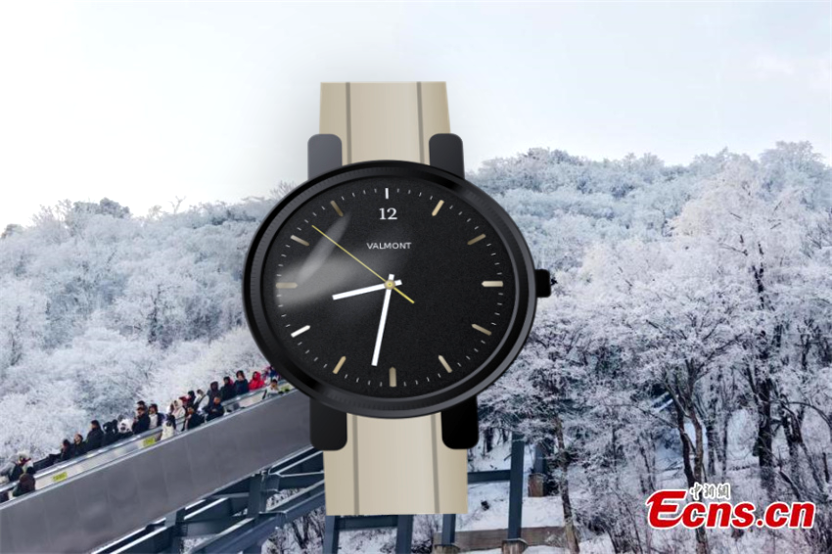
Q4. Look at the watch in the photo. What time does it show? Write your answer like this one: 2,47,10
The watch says 8,31,52
